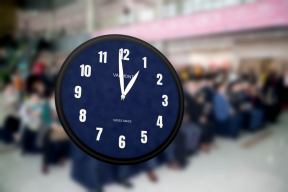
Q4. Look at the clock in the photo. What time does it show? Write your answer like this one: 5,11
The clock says 12,59
